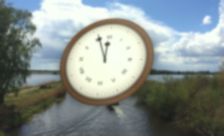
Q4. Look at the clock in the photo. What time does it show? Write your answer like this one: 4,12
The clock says 11,56
